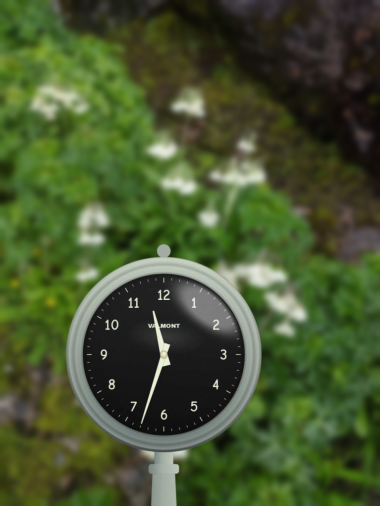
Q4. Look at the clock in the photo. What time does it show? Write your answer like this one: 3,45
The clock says 11,33
